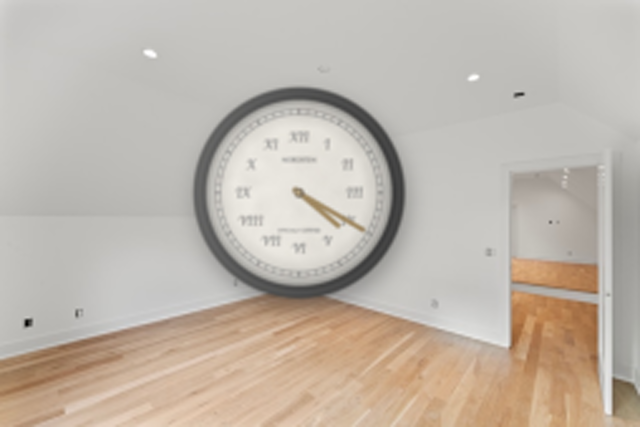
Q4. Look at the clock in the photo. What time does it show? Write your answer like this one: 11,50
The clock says 4,20
